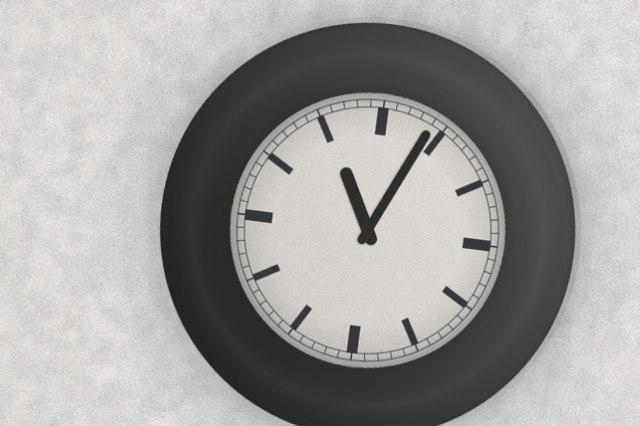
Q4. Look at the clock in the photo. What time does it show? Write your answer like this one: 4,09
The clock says 11,04
